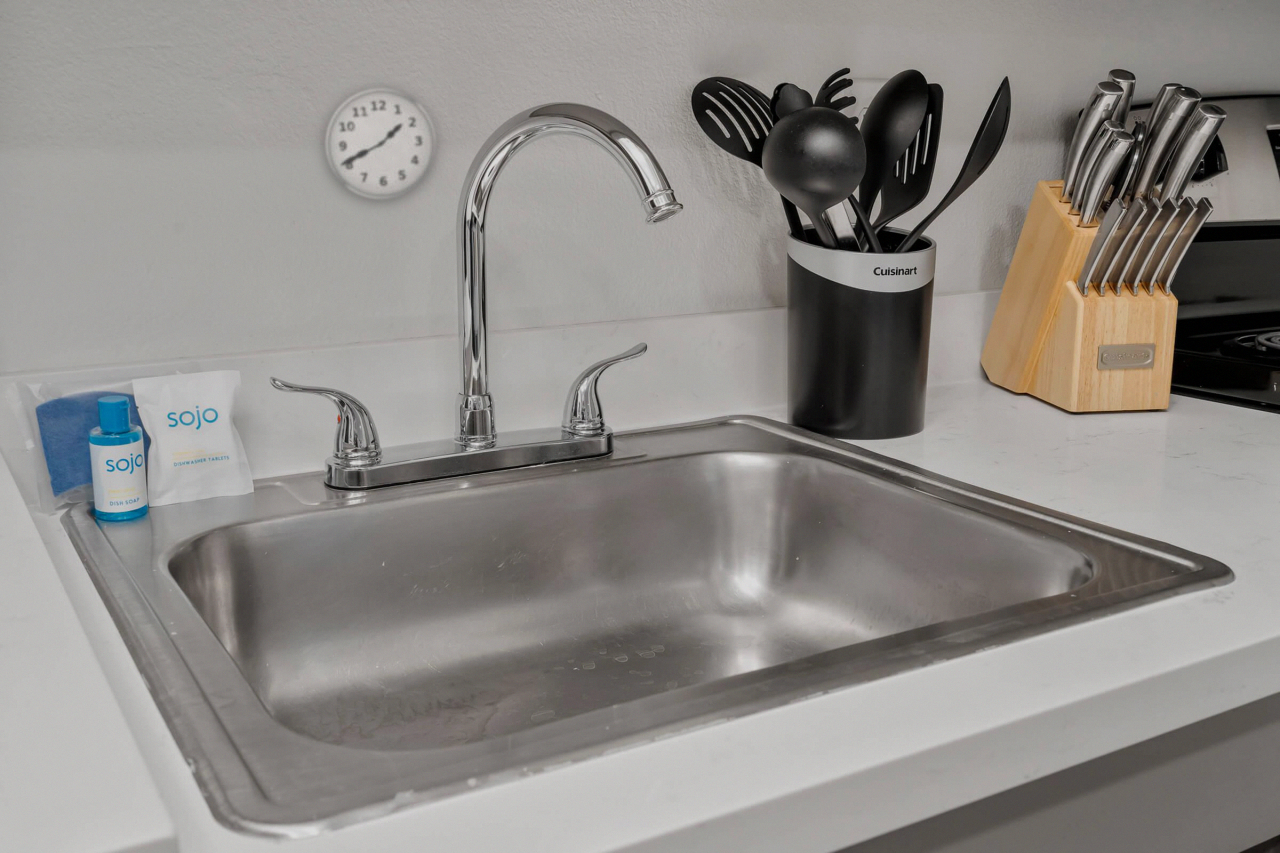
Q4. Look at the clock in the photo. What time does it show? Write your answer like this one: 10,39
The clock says 1,41
